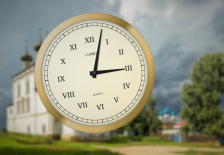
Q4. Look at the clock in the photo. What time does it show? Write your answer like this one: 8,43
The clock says 3,03
